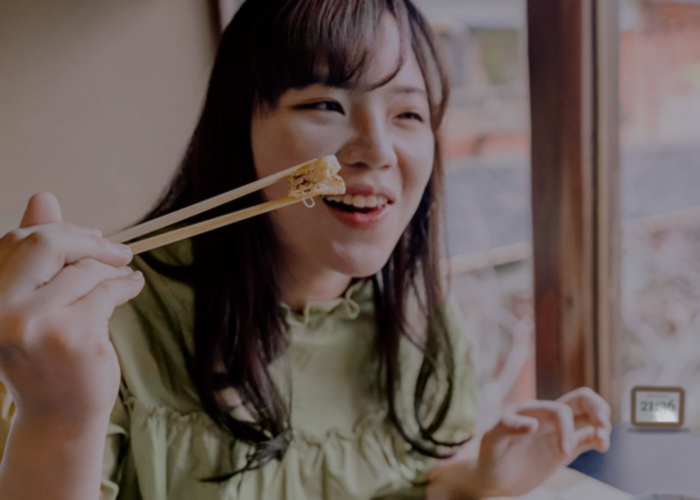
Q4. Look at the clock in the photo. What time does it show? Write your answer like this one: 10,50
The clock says 21,36
